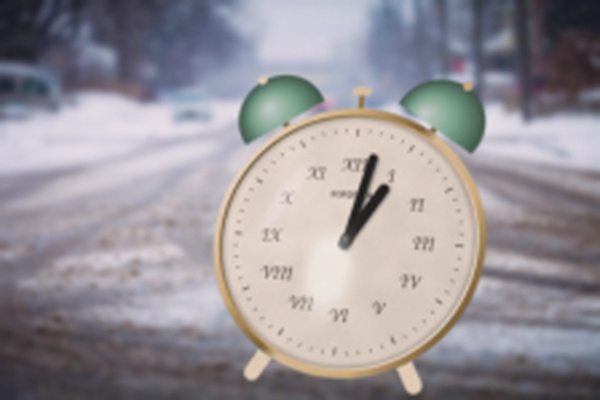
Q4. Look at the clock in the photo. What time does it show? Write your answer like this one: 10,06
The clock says 1,02
